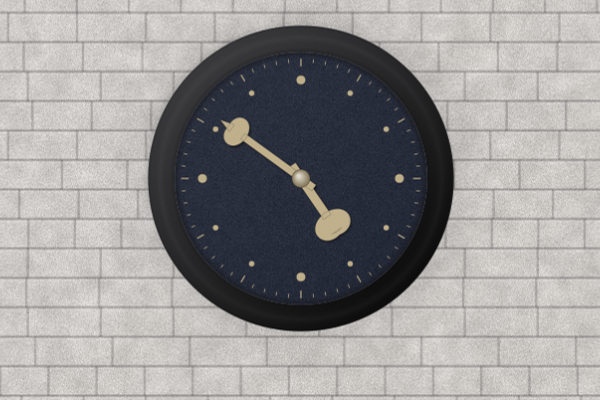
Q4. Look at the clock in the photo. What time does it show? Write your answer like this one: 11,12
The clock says 4,51
